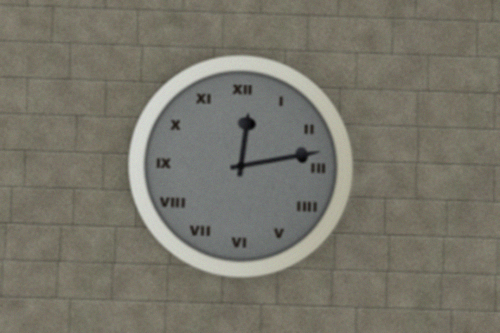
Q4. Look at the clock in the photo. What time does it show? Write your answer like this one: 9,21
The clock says 12,13
